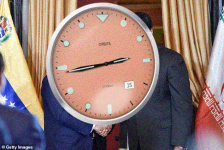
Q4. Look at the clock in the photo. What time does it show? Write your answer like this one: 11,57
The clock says 2,44
